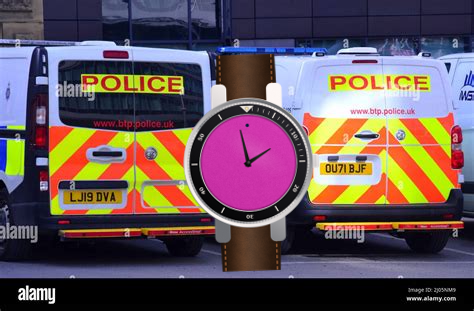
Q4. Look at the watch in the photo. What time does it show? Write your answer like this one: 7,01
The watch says 1,58
